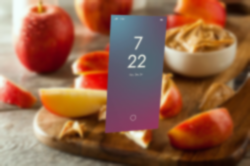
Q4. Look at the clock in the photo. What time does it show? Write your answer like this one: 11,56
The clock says 7,22
